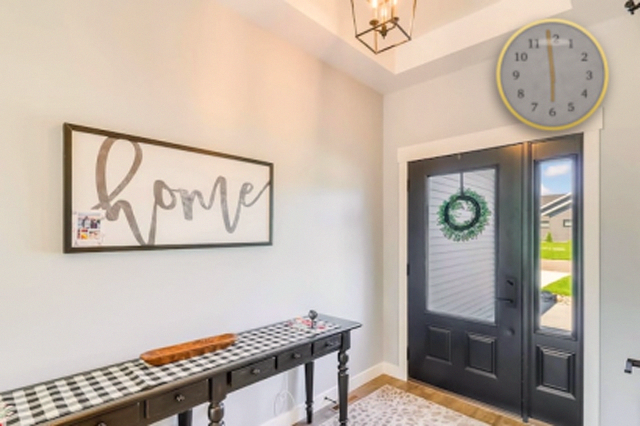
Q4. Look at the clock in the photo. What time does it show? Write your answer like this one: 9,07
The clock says 5,59
